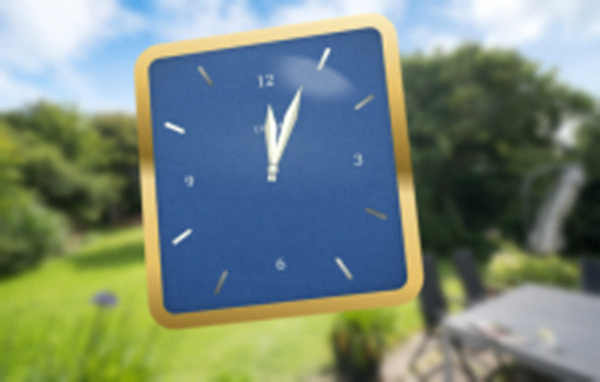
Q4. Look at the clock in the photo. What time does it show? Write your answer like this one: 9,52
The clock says 12,04
